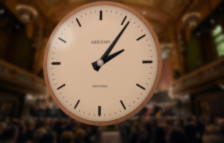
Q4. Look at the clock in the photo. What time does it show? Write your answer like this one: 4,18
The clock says 2,06
